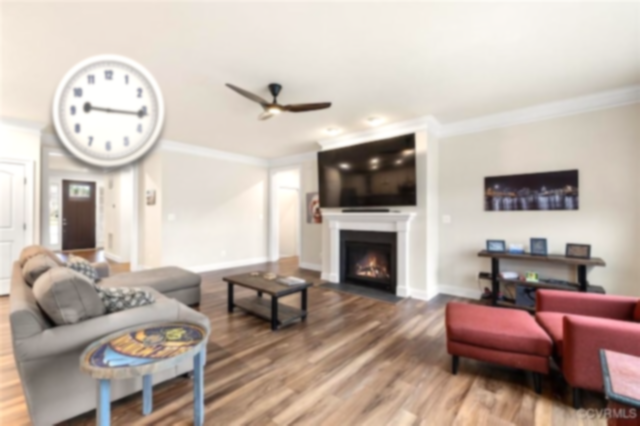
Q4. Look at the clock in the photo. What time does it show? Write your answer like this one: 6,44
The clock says 9,16
